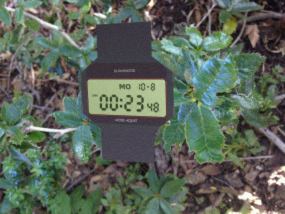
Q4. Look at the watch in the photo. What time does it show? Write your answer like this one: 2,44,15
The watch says 0,23,48
